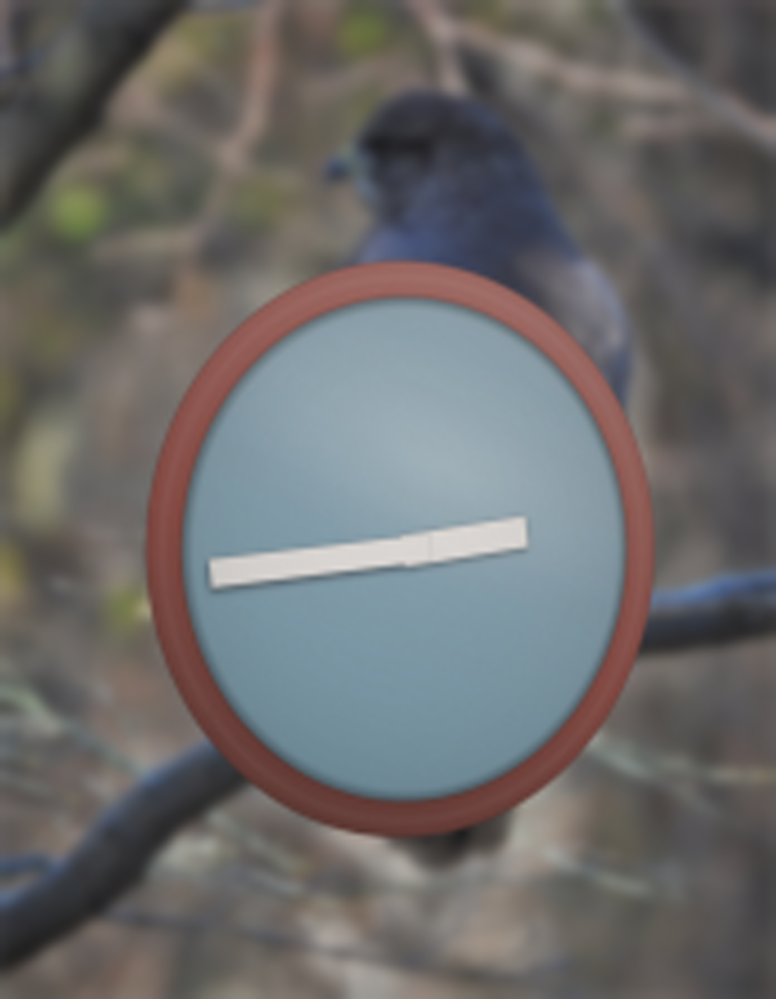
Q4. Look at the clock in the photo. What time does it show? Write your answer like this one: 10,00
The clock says 2,44
